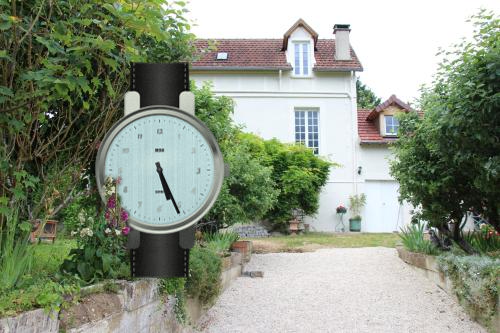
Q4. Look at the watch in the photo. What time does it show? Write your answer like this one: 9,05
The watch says 5,26
